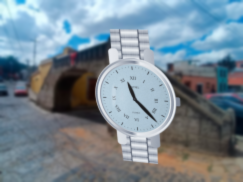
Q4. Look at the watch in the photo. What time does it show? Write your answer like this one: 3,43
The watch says 11,23
